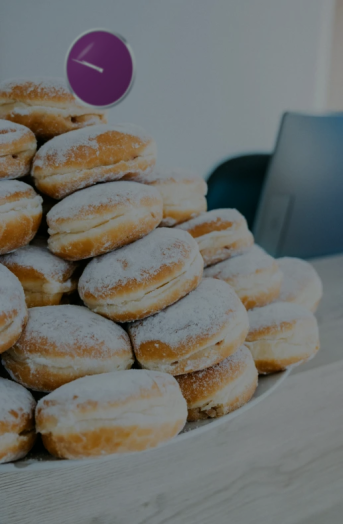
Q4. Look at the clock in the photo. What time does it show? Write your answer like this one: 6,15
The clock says 9,48
